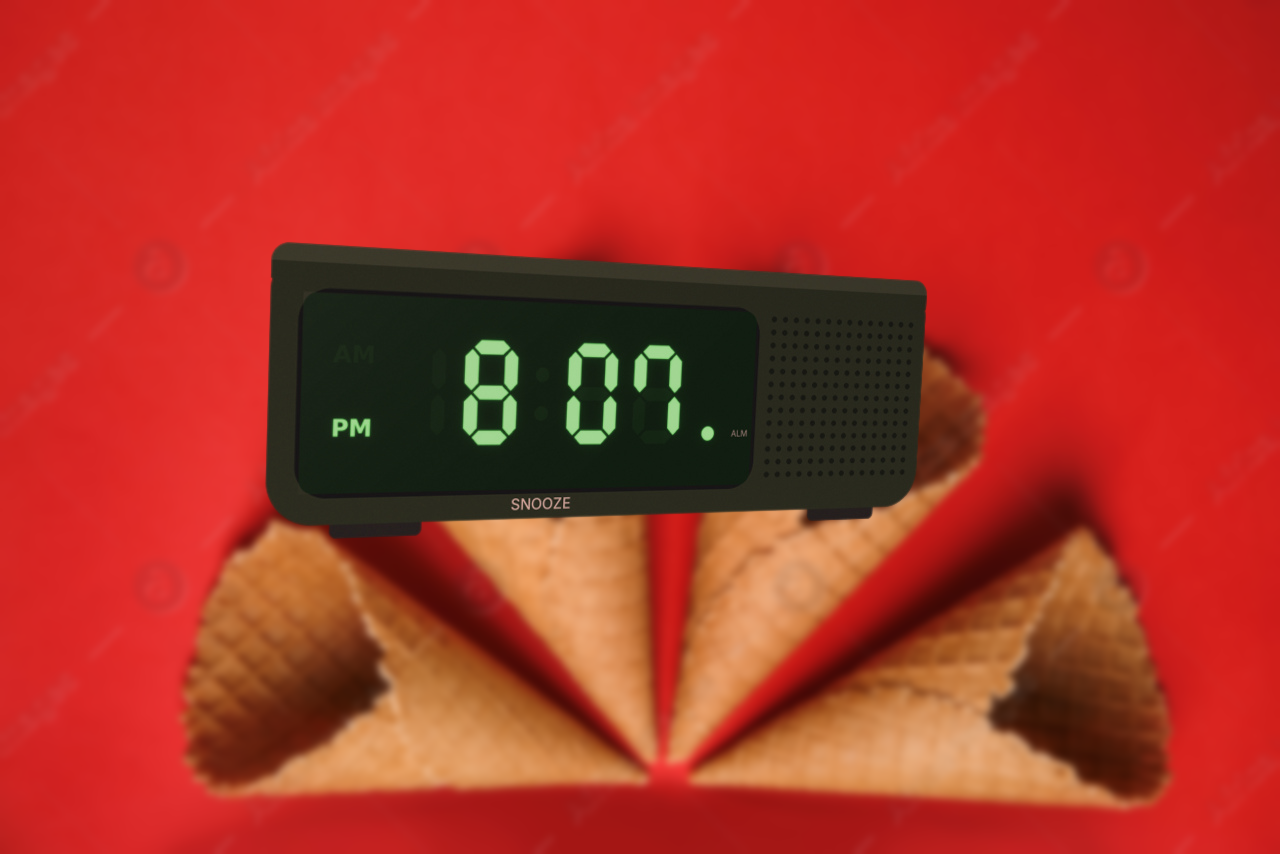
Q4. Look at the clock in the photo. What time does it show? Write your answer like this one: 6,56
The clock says 8,07
